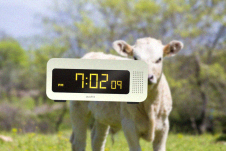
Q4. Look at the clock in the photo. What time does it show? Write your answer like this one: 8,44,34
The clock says 7,02,09
